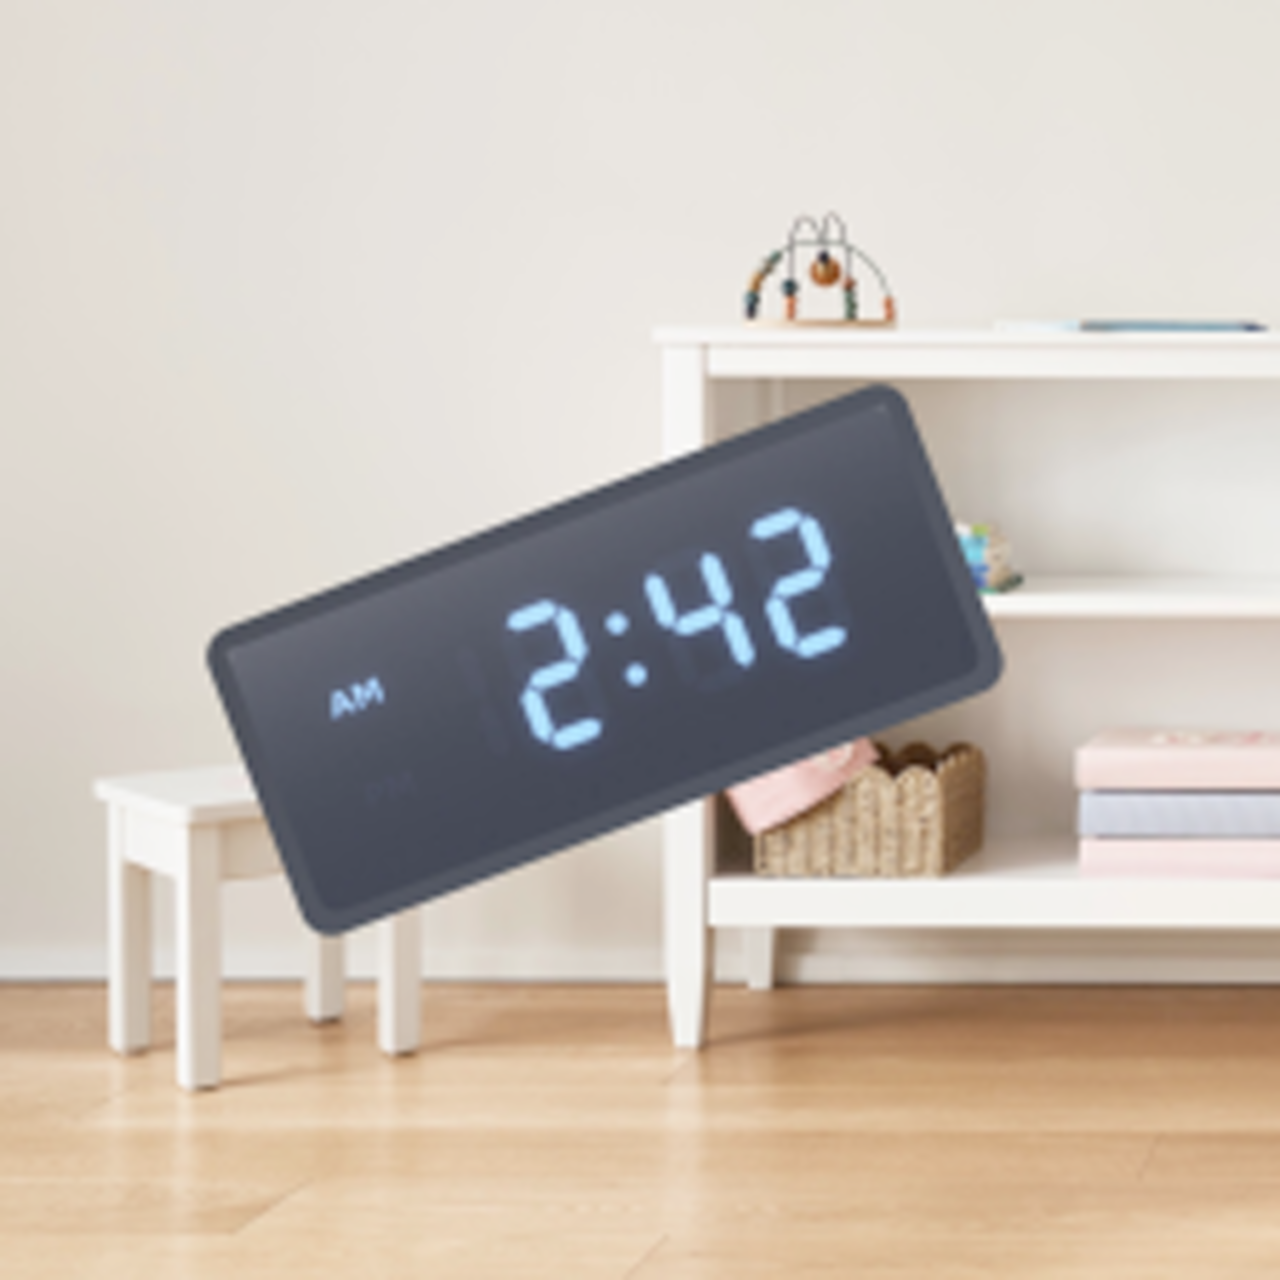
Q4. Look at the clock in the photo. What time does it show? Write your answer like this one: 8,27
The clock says 2,42
